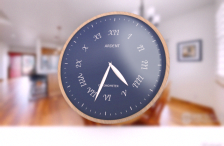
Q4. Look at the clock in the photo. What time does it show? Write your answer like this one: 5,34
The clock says 4,33
